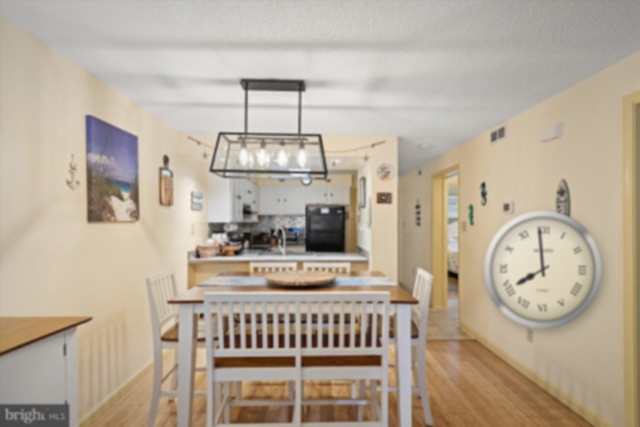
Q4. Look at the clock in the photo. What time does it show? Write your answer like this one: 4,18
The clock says 7,59
